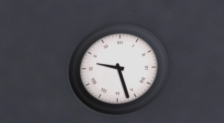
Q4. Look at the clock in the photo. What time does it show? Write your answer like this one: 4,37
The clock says 9,27
